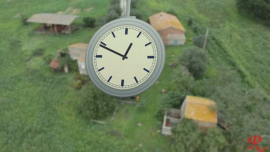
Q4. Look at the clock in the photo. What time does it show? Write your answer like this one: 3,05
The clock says 12,49
